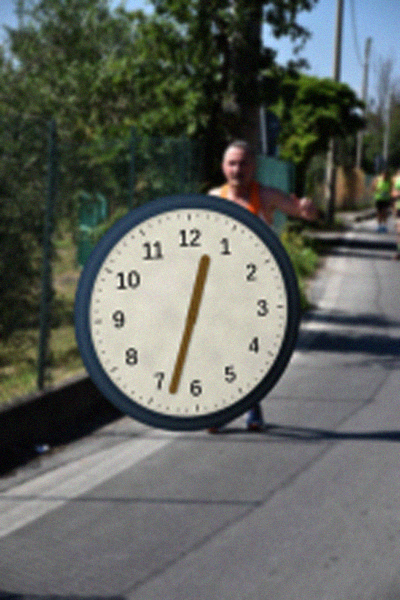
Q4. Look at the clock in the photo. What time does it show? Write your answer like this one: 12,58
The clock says 12,33
